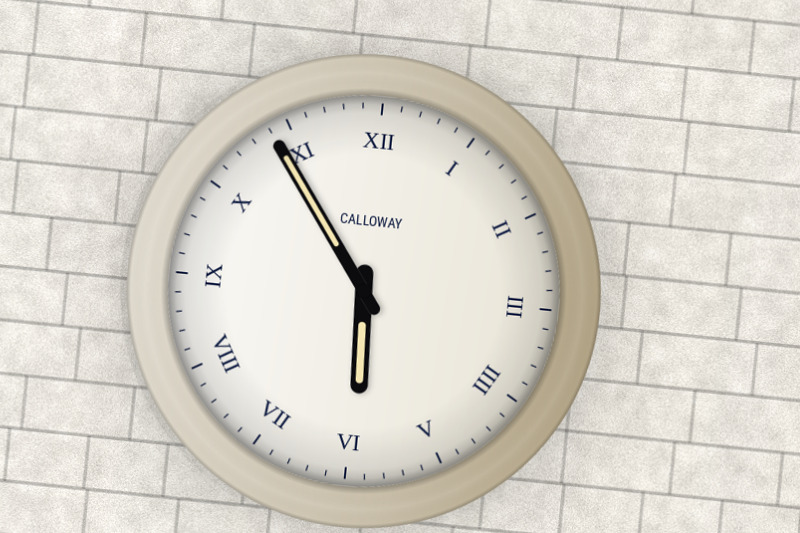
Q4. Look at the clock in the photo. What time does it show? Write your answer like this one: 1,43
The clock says 5,54
